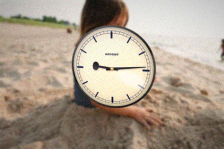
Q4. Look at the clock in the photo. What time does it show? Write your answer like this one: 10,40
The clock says 9,14
